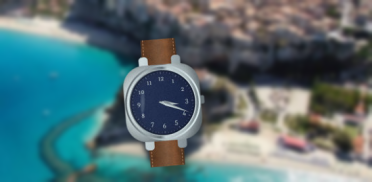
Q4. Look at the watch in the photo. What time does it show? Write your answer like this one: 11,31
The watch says 3,19
